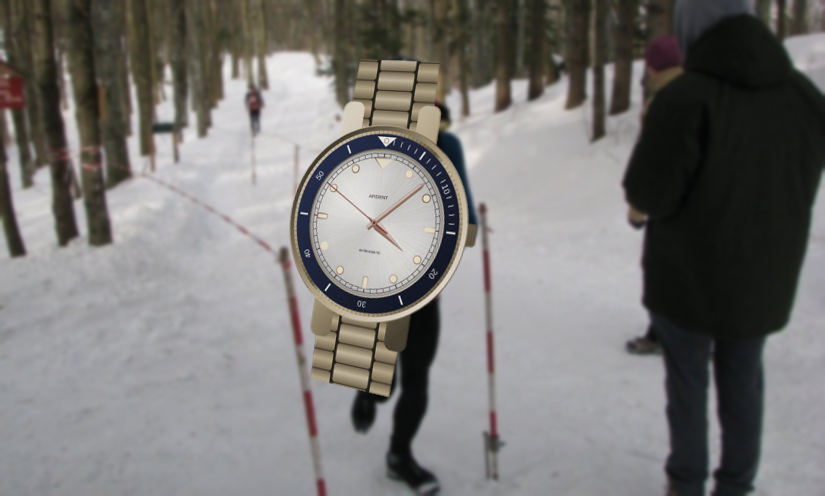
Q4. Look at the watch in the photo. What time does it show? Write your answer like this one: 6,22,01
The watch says 4,07,50
